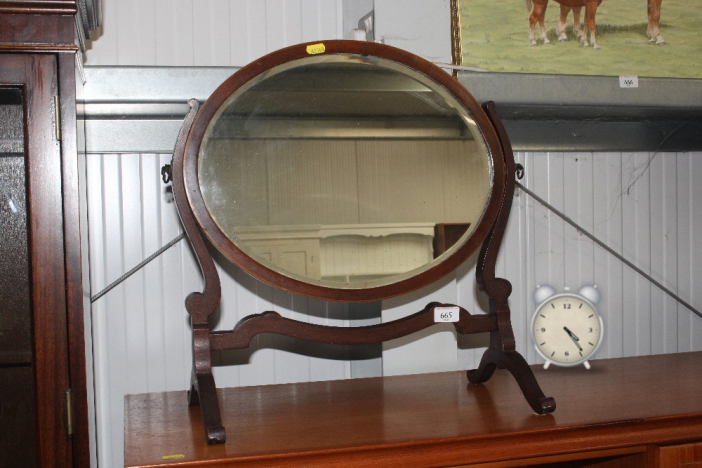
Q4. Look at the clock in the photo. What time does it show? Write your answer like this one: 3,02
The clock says 4,24
